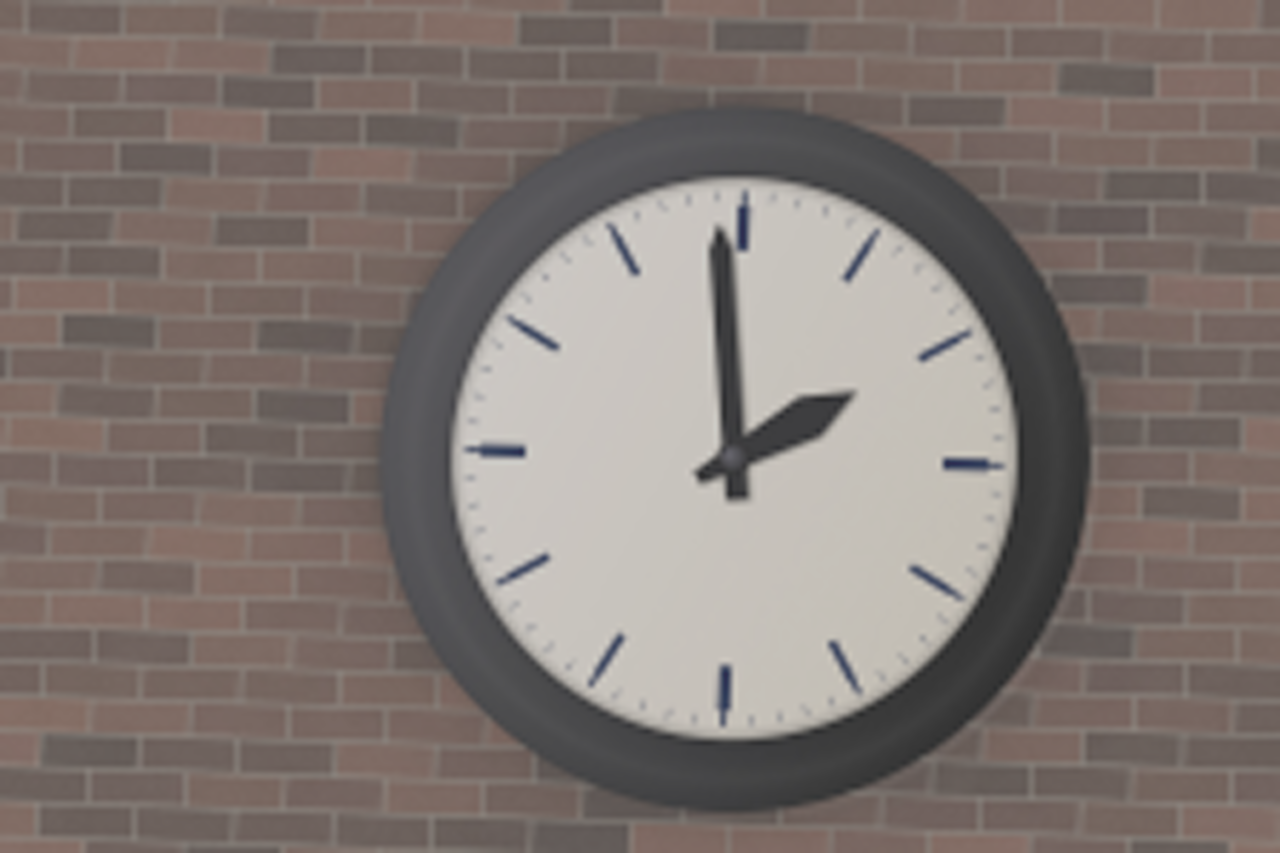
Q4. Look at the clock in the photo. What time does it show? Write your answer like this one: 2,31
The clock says 1,59
